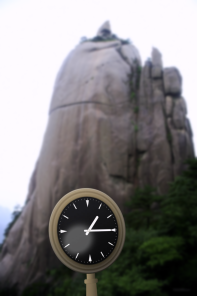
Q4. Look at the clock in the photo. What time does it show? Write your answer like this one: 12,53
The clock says 1,15
